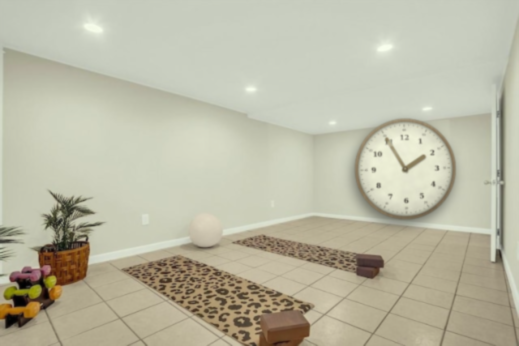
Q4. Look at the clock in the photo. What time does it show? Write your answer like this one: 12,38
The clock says 1,55
